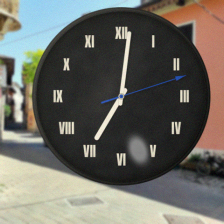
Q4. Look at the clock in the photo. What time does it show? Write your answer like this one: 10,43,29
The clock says 7,01,12
